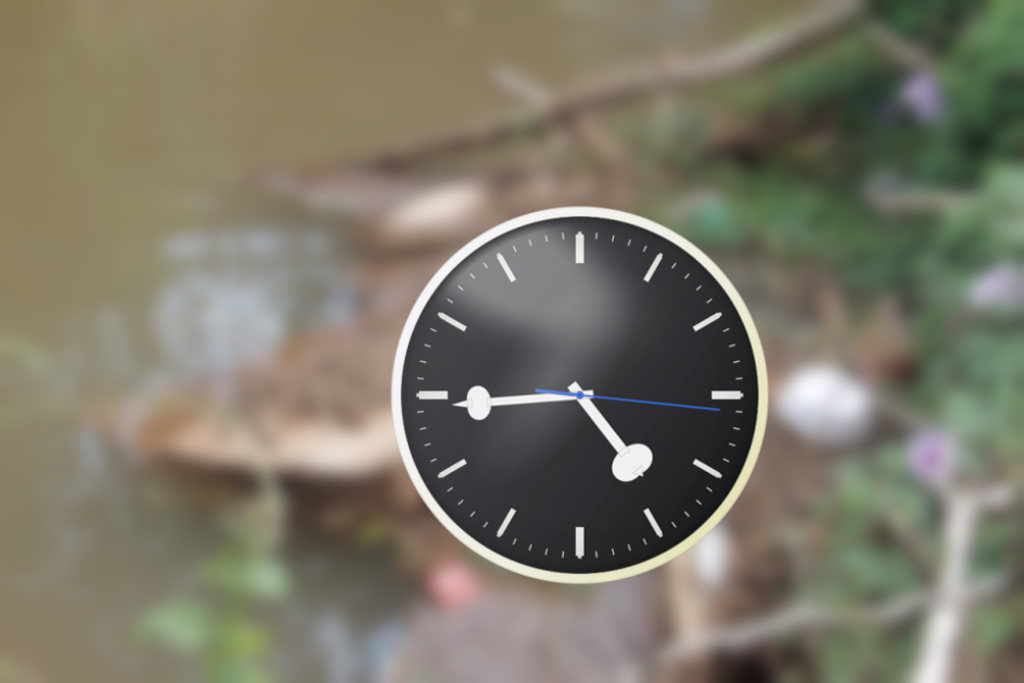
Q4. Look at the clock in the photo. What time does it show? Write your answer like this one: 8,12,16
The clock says 4,44,16
